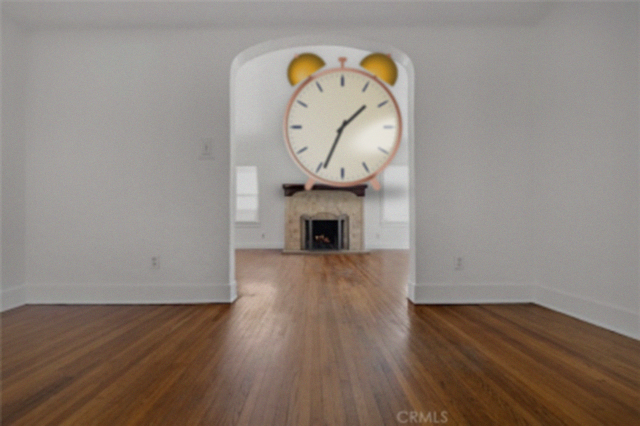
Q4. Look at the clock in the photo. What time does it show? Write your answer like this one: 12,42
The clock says 1,34
